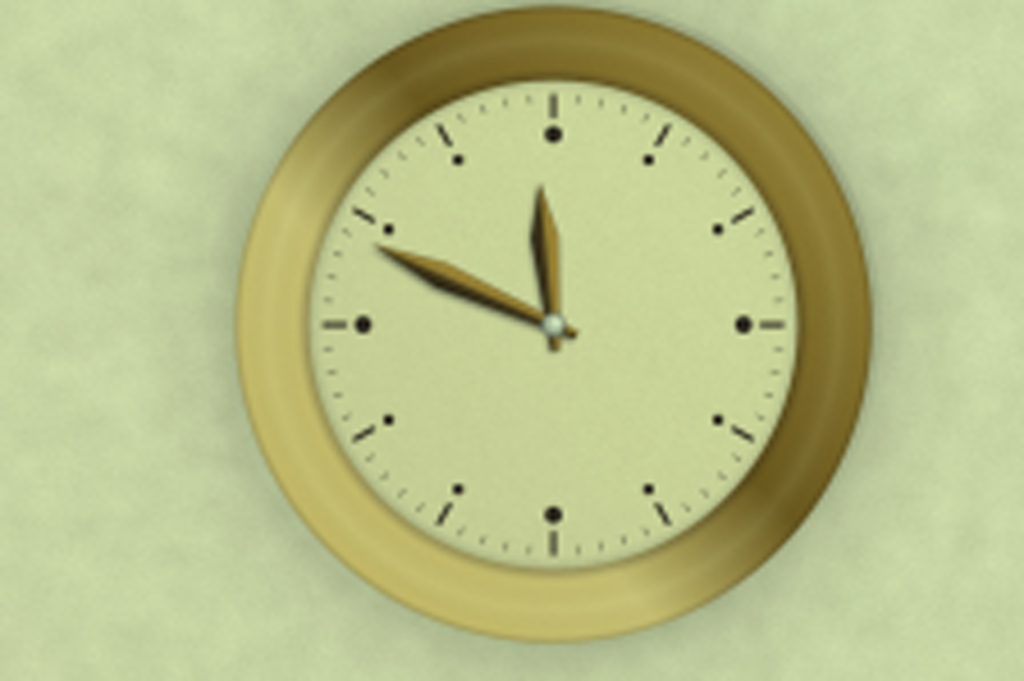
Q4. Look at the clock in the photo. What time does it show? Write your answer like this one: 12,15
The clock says 11,49
